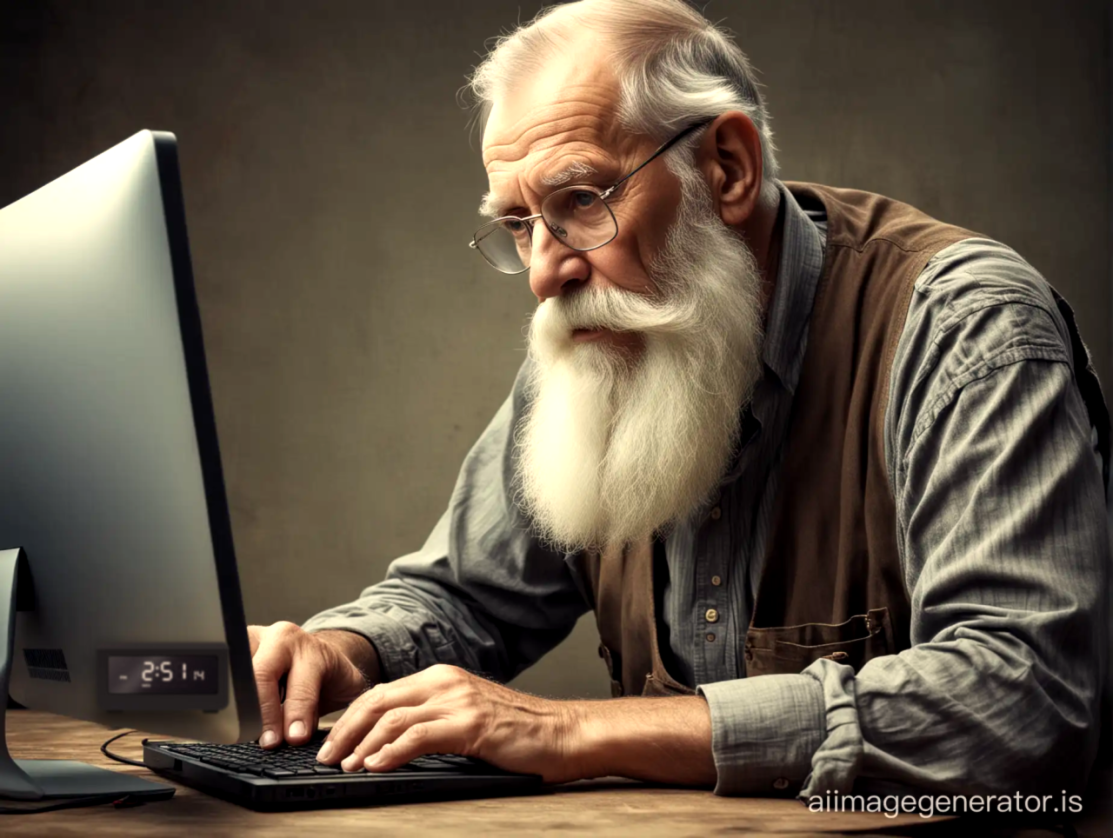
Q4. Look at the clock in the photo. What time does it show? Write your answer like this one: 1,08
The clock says 2,51
